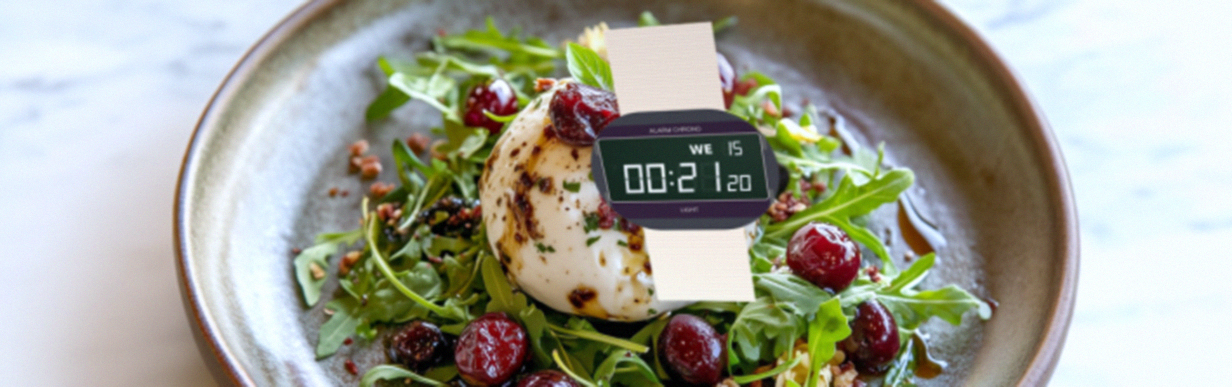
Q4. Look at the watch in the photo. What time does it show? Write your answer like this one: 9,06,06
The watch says 0,21,20
